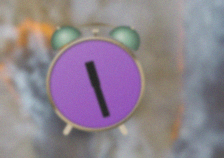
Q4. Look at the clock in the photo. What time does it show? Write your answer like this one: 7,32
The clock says 11,27
